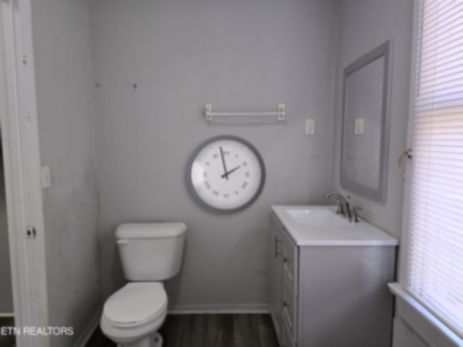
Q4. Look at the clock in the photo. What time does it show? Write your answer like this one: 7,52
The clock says 1,58
